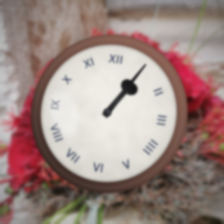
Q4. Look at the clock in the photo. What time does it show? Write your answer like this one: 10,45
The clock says 1,05
